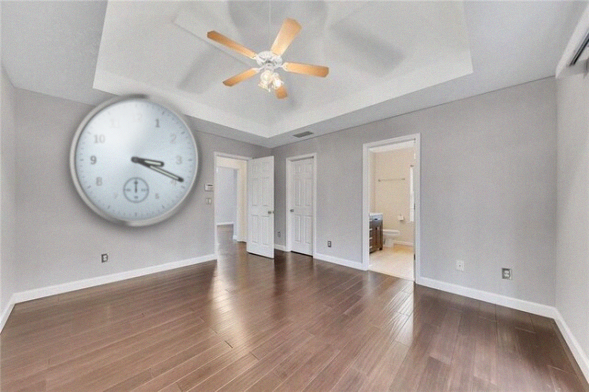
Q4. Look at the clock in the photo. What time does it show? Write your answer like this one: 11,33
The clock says 3,19
